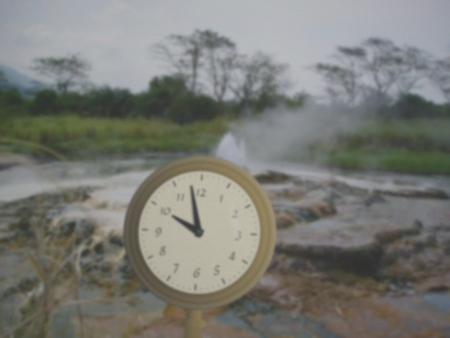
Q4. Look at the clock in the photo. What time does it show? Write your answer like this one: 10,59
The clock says 9,58
